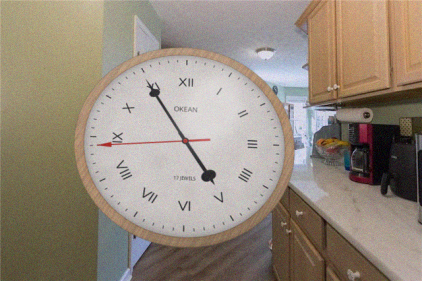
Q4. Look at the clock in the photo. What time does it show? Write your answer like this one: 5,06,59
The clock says 4,54,44
